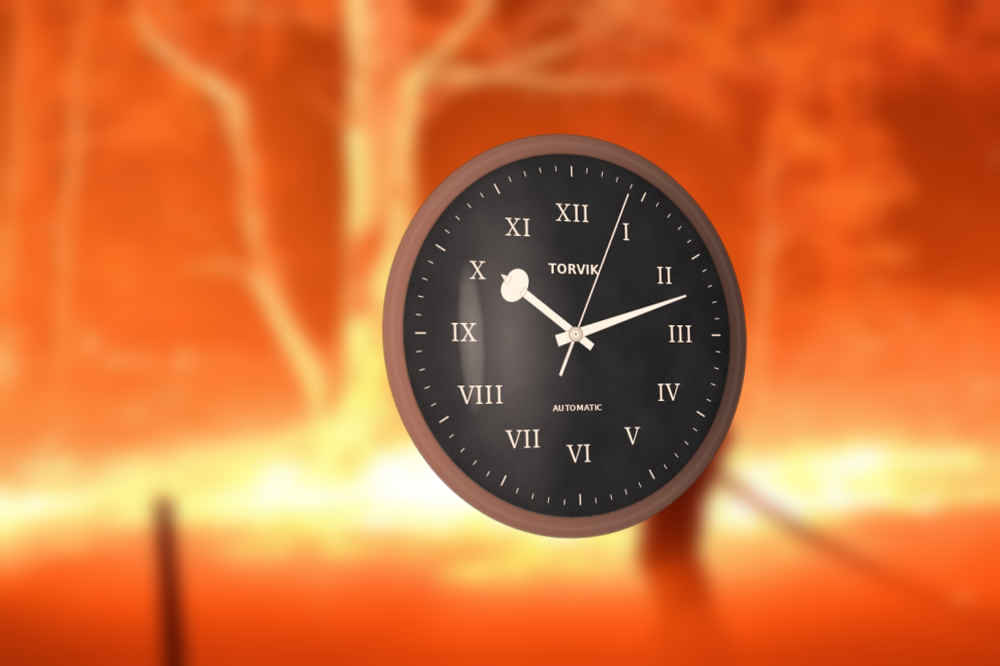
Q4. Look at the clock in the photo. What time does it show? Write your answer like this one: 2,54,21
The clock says 10,12,04
